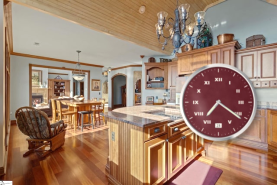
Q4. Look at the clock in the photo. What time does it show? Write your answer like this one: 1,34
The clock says 7,21
